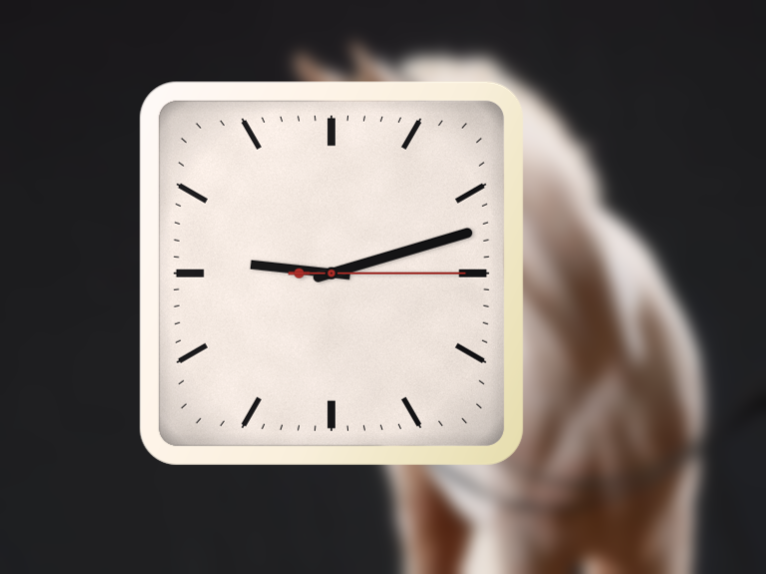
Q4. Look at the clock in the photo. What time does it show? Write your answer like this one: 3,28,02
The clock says 9,12,15
